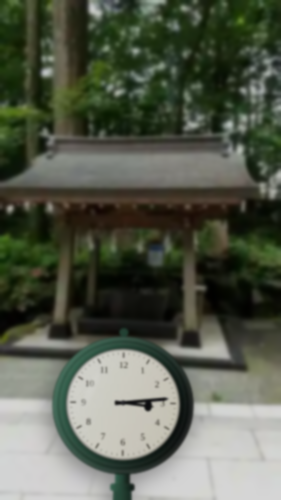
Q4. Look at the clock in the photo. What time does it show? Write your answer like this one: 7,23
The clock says 3,14
